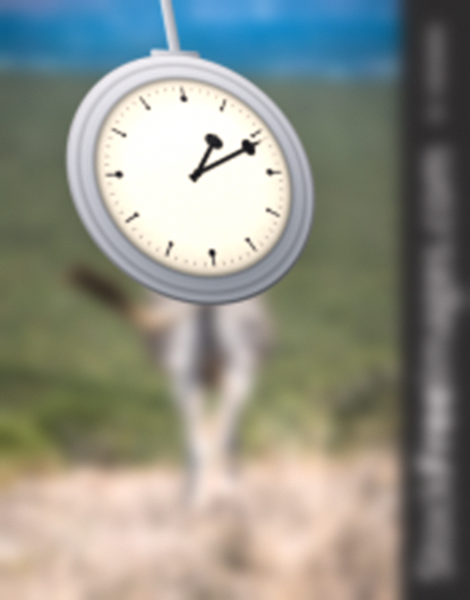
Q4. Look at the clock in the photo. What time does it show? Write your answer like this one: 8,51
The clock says 1,11
